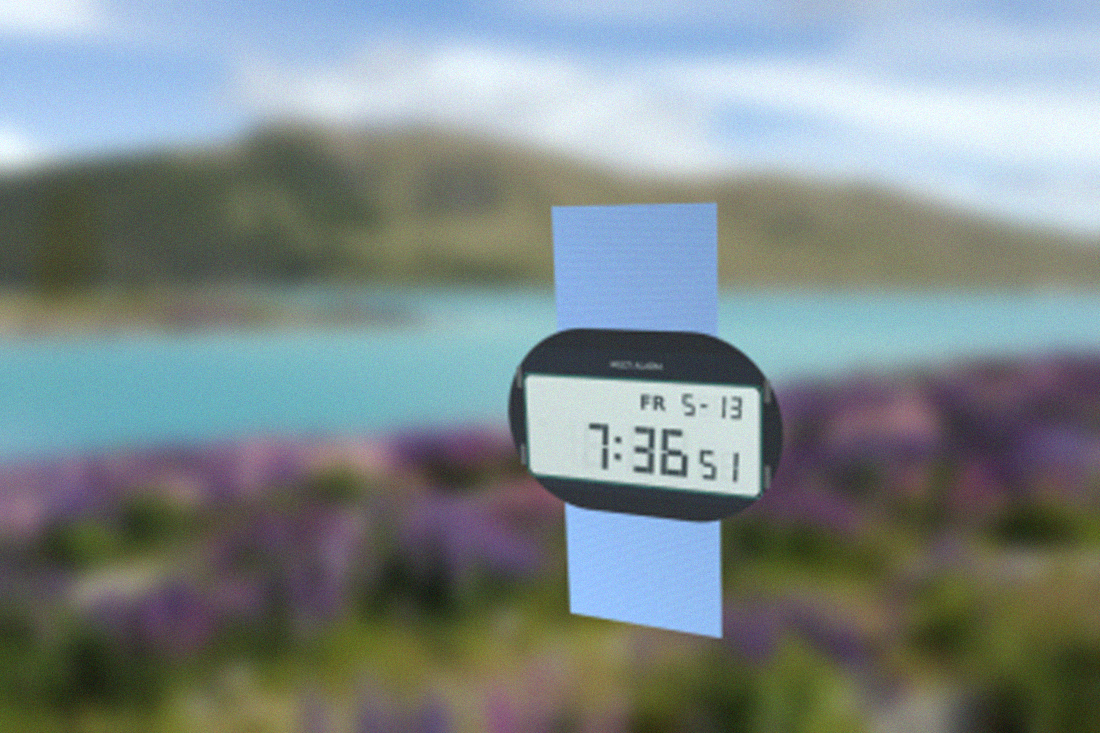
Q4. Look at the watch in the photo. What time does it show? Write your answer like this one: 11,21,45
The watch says 7,36,51
